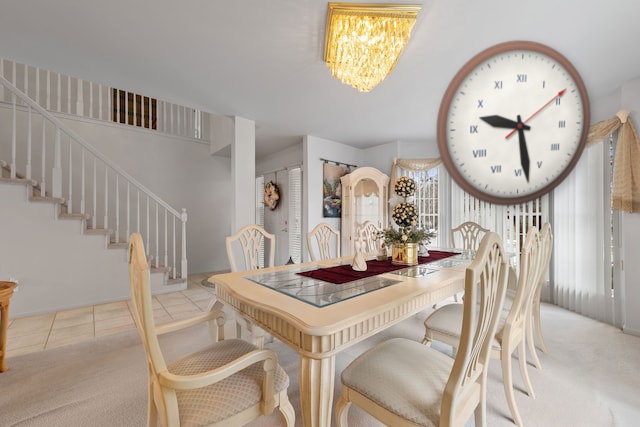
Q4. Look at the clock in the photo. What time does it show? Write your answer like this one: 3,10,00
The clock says 9,28,09
